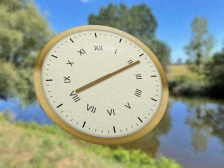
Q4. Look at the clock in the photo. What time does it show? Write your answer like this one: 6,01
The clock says 8,11
